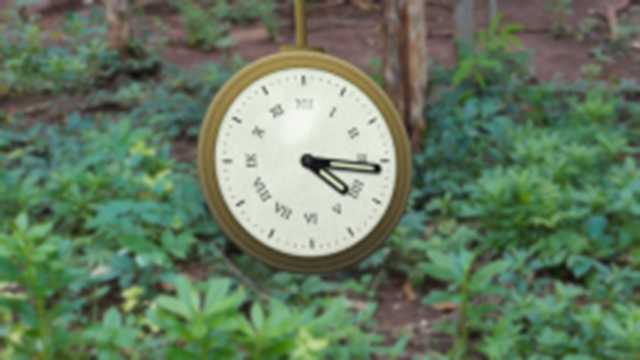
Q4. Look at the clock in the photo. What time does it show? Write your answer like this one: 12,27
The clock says 4,16
